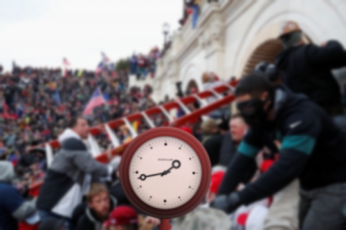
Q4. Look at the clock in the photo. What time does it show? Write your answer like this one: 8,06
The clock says 1,43
